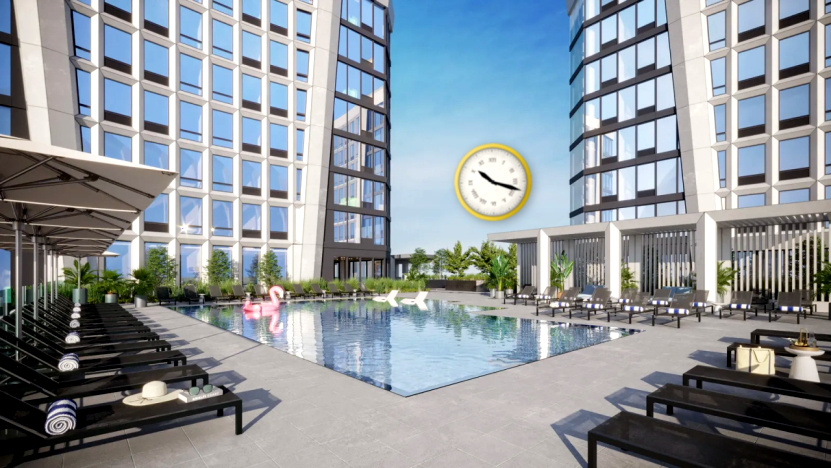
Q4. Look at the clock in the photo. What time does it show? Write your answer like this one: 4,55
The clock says 10,18
